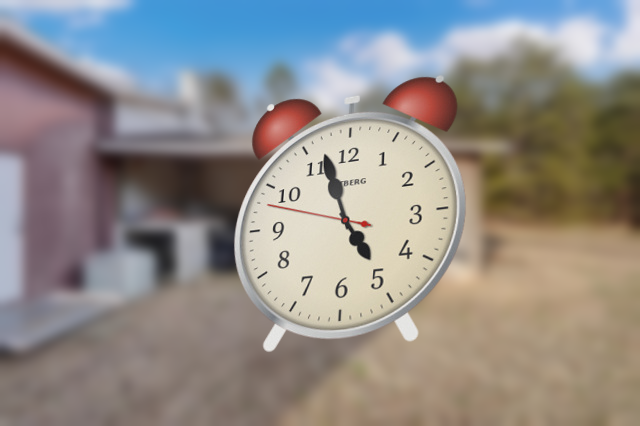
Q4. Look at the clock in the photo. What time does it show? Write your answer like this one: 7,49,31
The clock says 4,56,48
